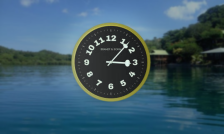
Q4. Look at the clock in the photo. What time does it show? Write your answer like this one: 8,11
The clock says 3,07
